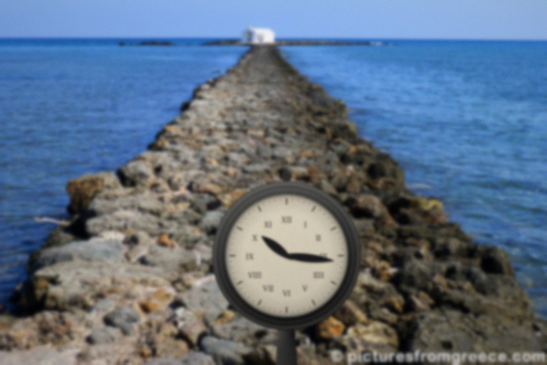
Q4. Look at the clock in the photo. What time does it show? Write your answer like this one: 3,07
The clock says 10,16
